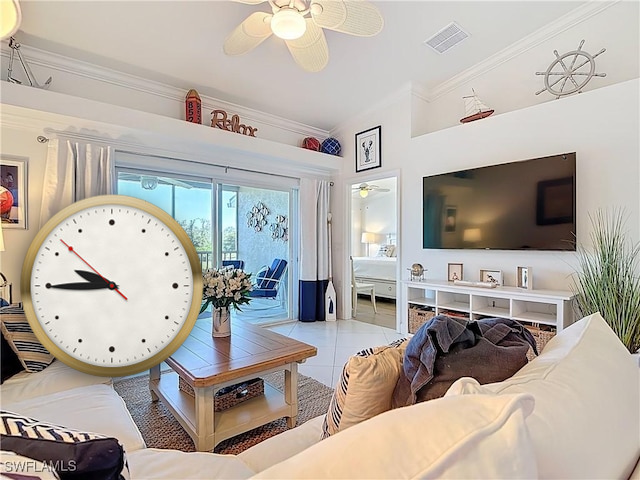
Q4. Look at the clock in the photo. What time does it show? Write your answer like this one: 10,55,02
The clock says 9,44,52
